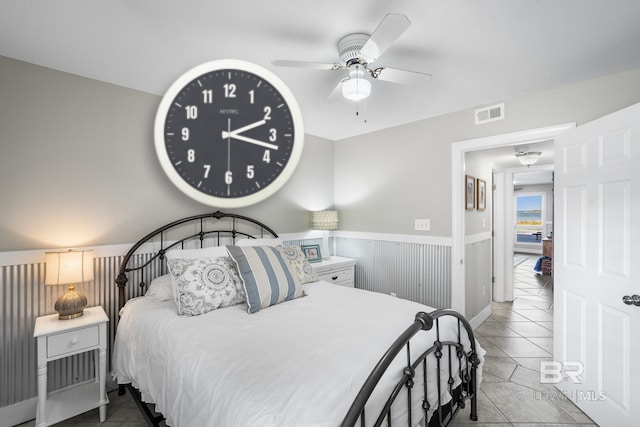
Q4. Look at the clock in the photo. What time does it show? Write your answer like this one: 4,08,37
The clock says 2,17,30
